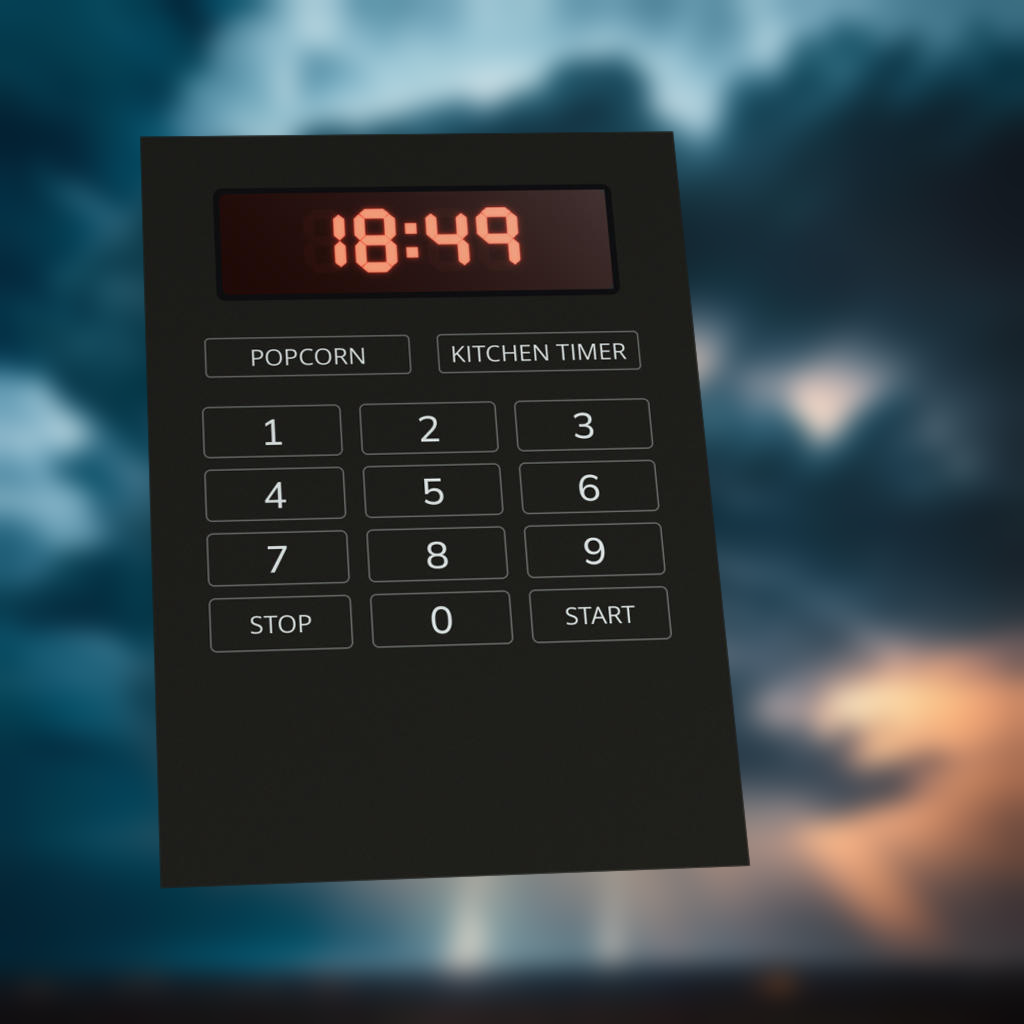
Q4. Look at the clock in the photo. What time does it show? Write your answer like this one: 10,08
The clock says 18,49
